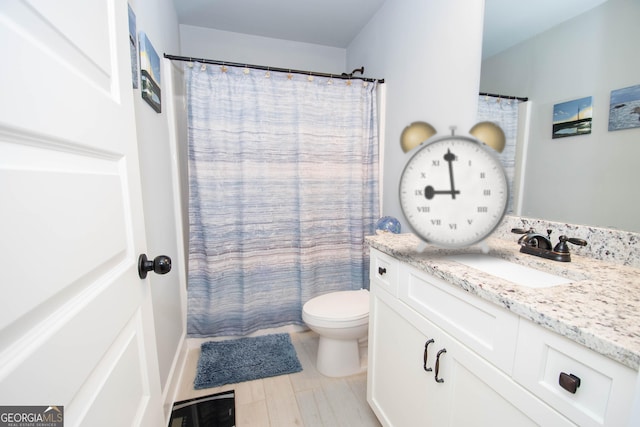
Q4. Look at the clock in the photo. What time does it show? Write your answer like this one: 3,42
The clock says 8,59
